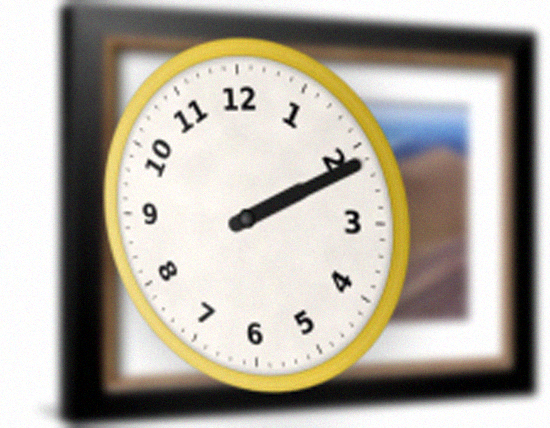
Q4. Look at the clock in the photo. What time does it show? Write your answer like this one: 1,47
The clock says 2,11
